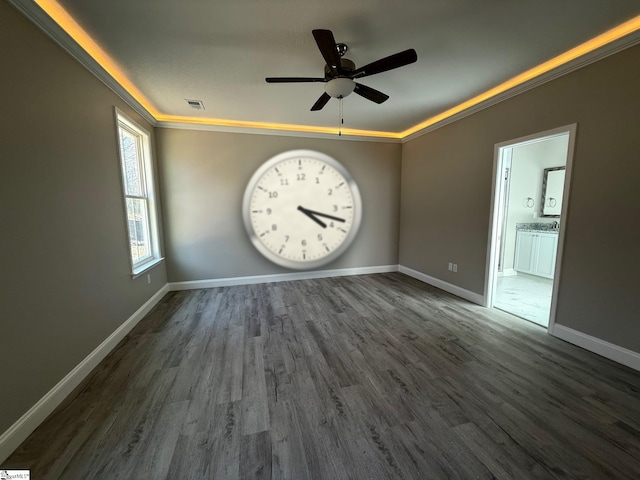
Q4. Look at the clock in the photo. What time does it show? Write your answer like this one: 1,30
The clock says 4,18
